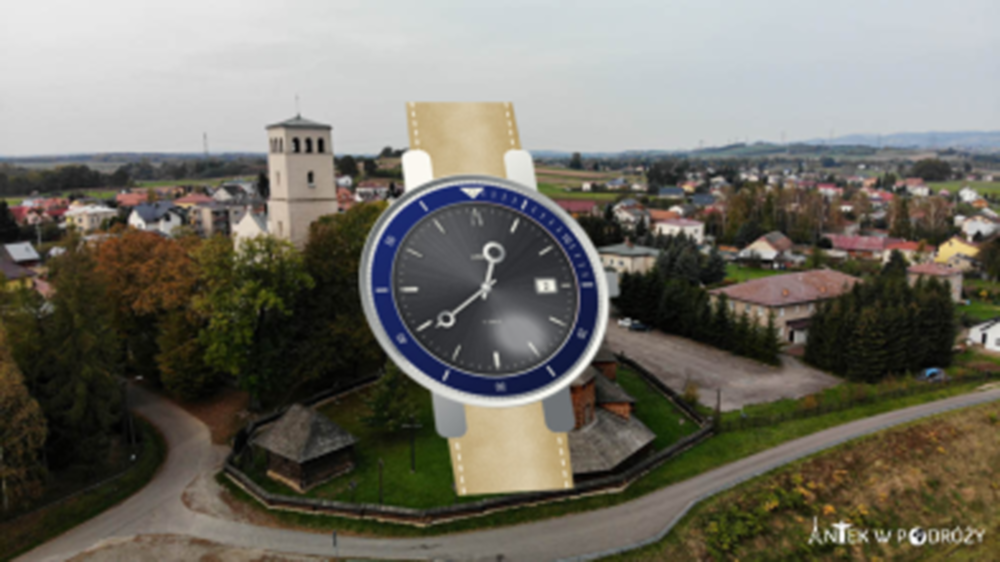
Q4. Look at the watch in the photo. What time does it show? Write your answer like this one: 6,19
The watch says 12,39
